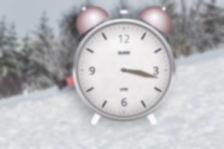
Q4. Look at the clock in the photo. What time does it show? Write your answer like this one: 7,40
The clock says 3,17
